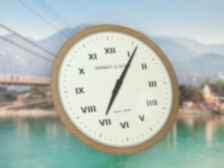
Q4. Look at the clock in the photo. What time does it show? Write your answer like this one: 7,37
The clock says 7,06
